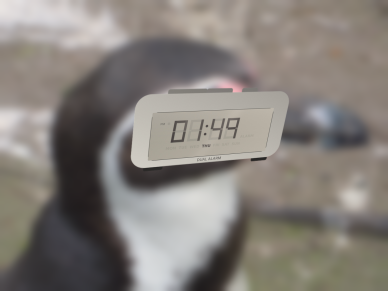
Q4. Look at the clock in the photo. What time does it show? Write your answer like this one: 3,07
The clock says 1,49
